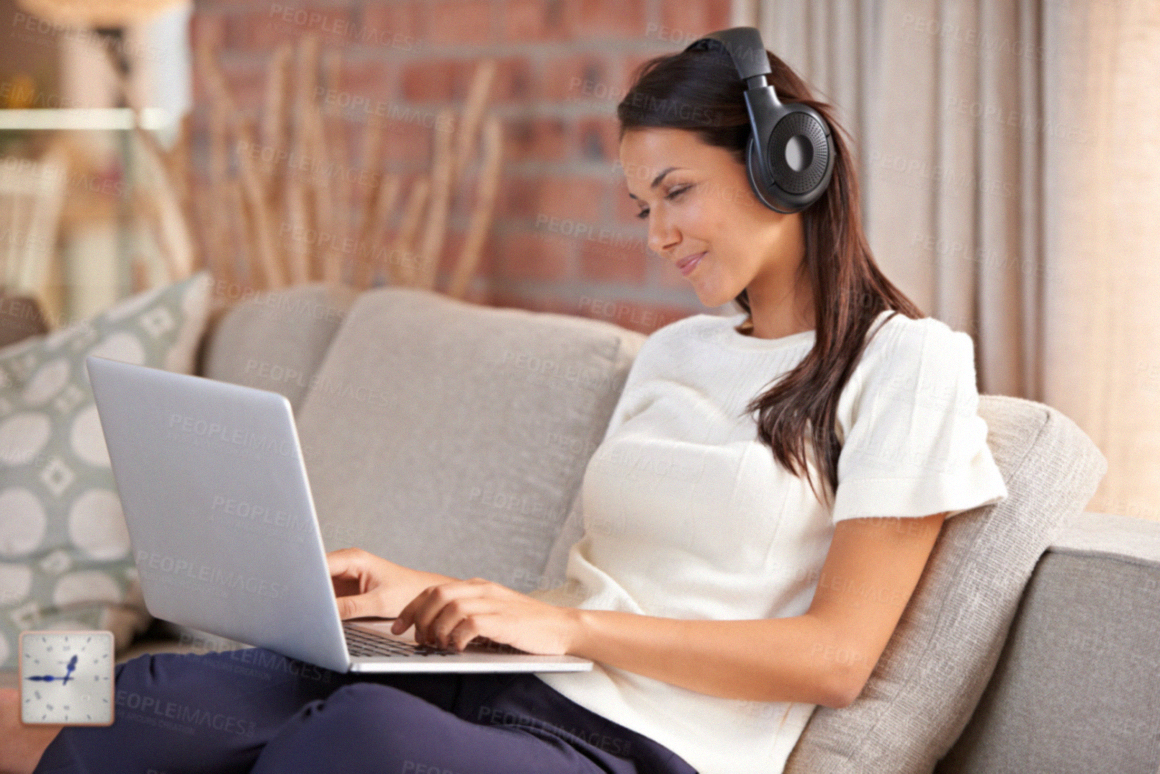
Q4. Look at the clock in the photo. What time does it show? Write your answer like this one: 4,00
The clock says 12,45
